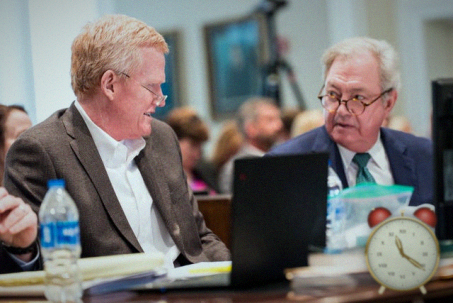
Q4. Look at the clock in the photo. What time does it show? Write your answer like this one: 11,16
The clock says 11,21
